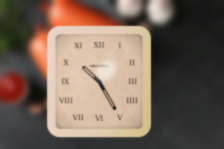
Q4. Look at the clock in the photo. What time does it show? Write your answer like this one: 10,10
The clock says 10,25
